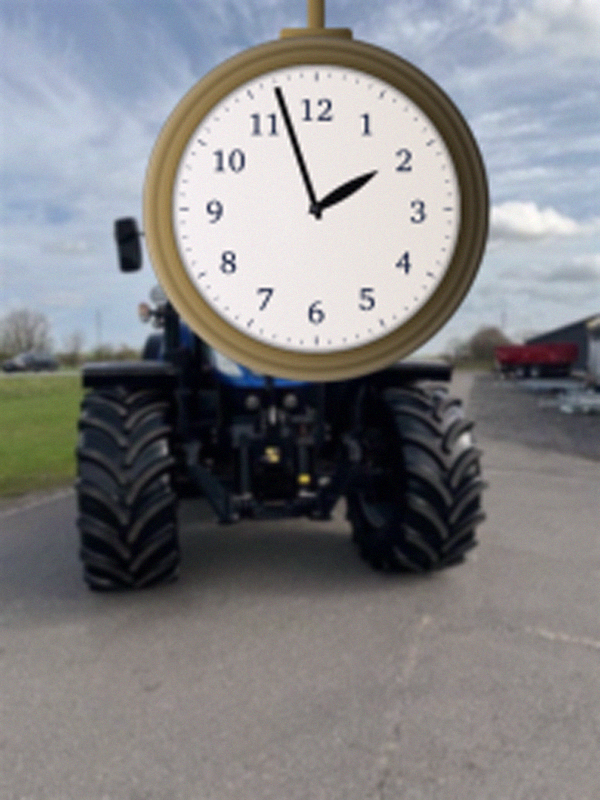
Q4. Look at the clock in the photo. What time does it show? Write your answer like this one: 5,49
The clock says 1,57
